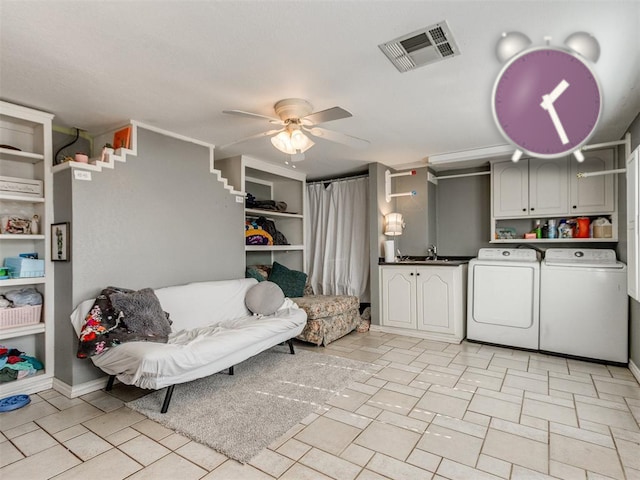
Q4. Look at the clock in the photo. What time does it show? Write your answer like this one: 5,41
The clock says 1,26
